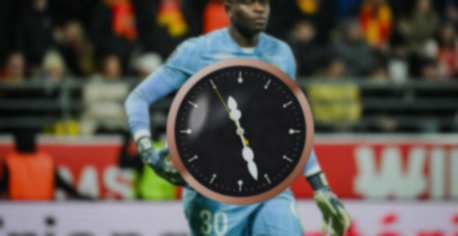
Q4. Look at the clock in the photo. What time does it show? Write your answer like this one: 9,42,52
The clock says 11,26,55
